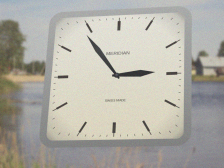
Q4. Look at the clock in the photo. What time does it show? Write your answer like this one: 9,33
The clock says 2,54
